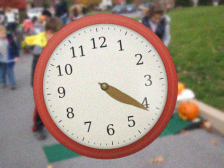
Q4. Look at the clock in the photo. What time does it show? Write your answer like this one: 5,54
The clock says 4,21
